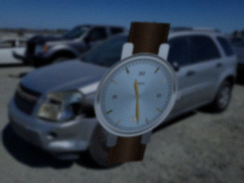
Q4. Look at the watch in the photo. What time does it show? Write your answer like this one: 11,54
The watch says 11,28
